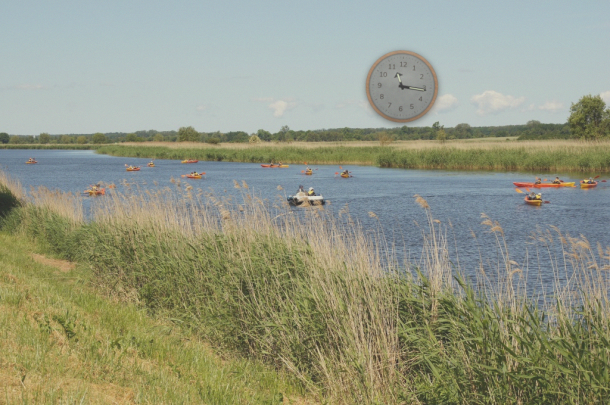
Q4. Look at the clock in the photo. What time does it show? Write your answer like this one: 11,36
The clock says 11,16
